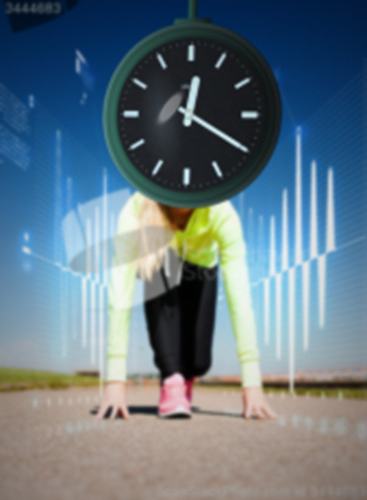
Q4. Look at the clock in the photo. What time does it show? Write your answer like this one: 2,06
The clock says 12,20
